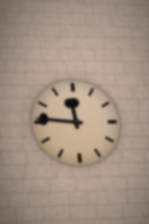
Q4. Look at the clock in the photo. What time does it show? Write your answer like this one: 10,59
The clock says 11,46
